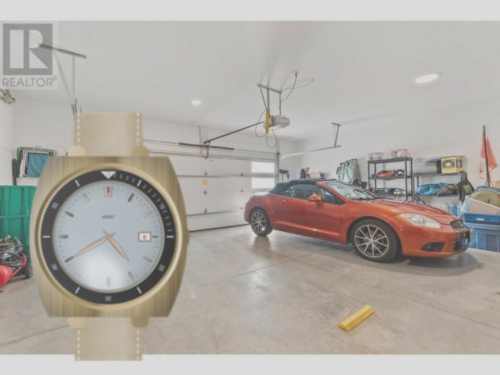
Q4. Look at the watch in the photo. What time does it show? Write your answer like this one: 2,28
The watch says 4,40
